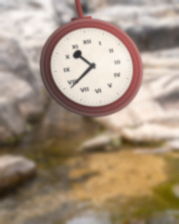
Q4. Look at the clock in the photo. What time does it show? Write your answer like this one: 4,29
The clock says 10,39
